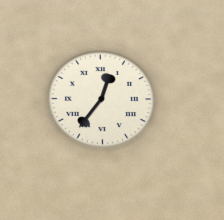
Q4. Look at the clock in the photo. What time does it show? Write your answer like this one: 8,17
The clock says 12,36
